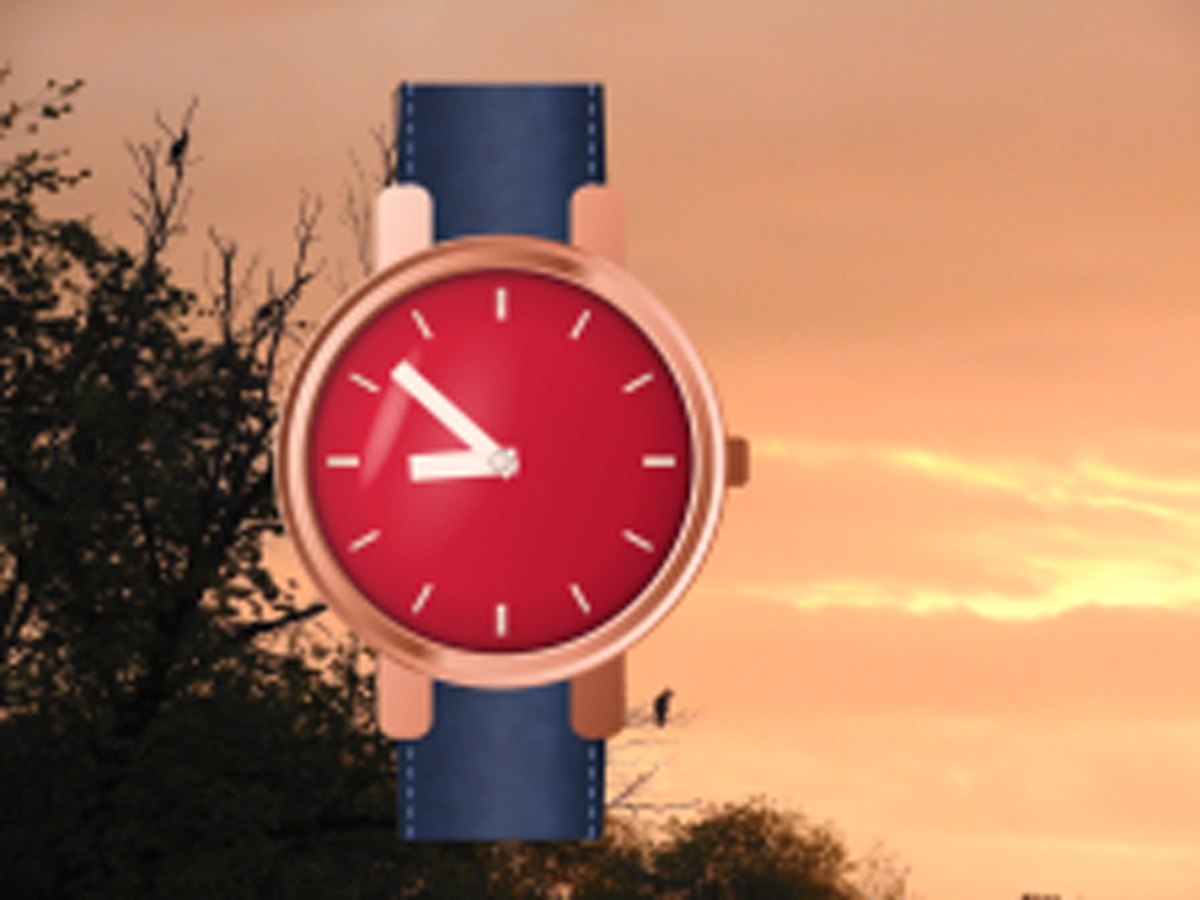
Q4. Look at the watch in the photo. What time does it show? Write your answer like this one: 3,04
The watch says 8,52
